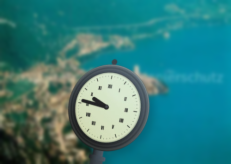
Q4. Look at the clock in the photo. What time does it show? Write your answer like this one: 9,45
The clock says 9,46
